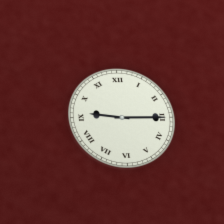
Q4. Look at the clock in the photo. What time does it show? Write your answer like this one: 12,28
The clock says 9,15
